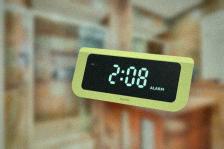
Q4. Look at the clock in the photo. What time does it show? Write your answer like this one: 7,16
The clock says 2,08
